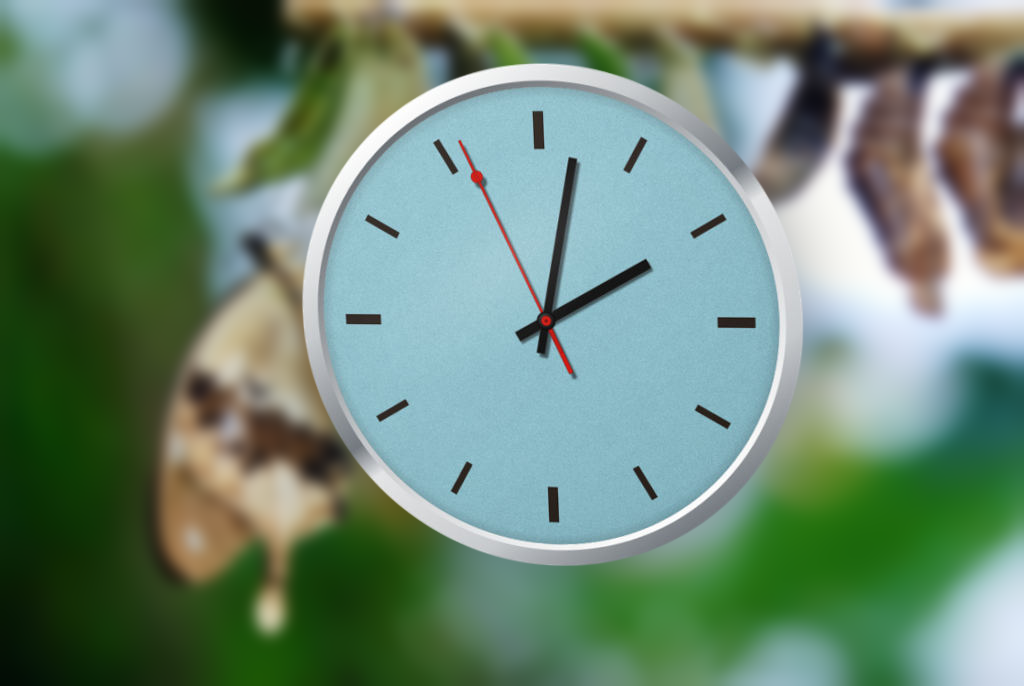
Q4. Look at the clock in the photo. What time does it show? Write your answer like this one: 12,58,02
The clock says 2,01,56
